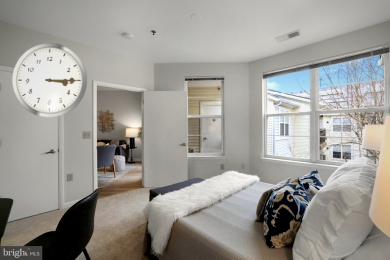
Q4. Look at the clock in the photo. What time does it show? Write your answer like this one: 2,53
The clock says 3,15
